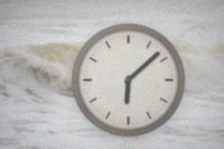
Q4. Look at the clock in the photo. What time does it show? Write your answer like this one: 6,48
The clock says 6,08
